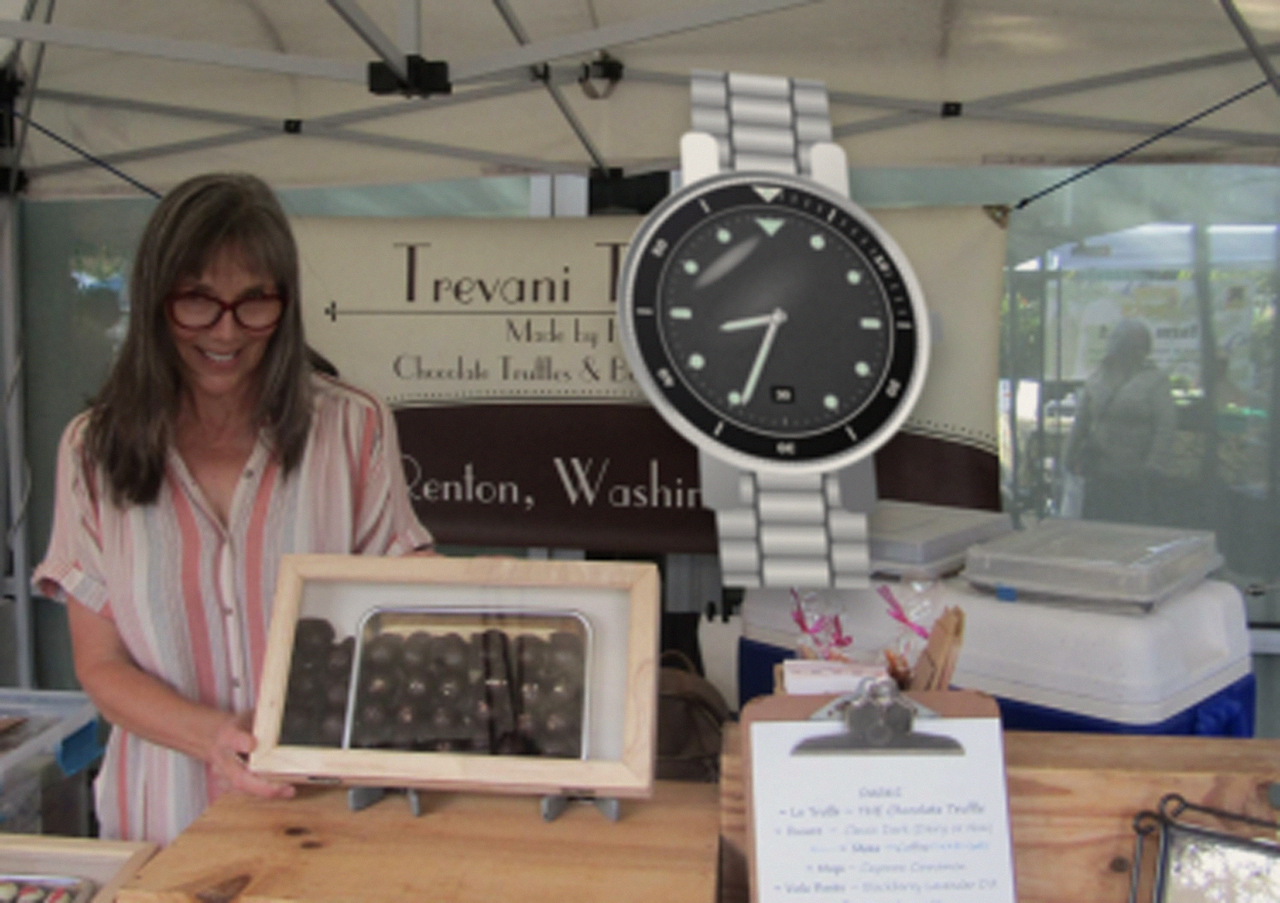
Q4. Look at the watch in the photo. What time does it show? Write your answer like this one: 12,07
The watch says 8,34
